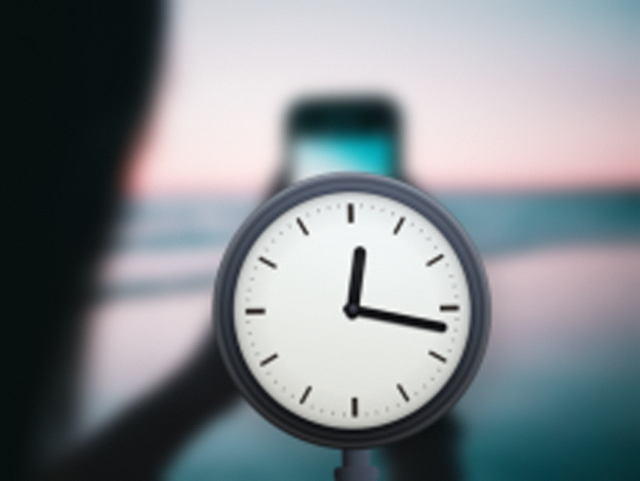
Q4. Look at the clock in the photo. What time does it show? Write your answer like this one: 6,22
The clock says 12,17
